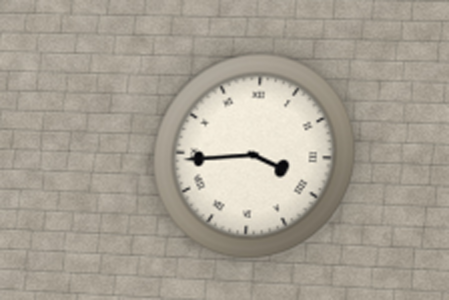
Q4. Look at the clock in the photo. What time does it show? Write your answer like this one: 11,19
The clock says 3,44
